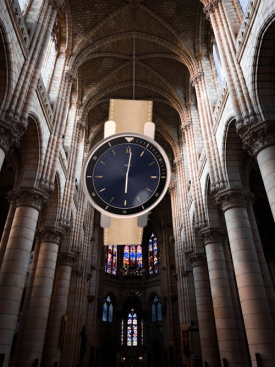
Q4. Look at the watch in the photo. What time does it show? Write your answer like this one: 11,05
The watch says 6,01
